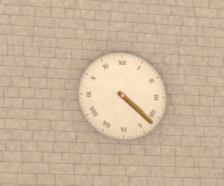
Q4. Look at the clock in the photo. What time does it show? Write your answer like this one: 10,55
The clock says 4,22
